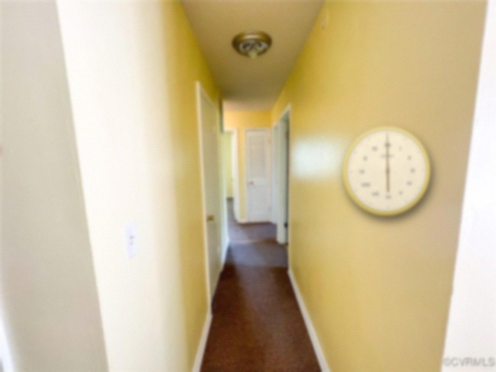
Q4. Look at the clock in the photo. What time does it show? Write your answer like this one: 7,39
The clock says 6,00
